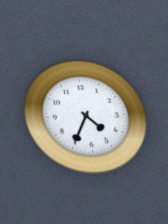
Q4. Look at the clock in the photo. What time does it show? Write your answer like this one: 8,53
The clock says 4,35
